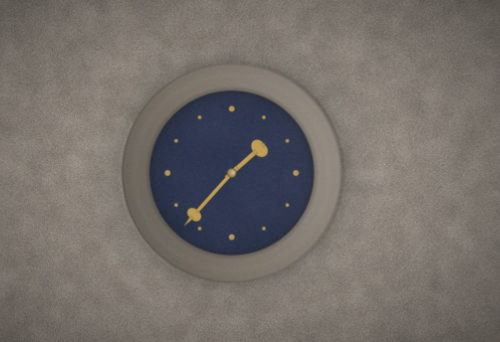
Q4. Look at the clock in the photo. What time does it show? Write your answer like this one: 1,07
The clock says 1,37
